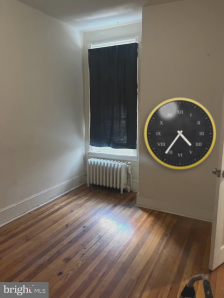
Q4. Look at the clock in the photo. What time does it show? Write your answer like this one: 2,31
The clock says 4,36
